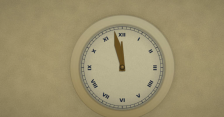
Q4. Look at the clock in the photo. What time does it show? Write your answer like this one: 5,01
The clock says 11,58
